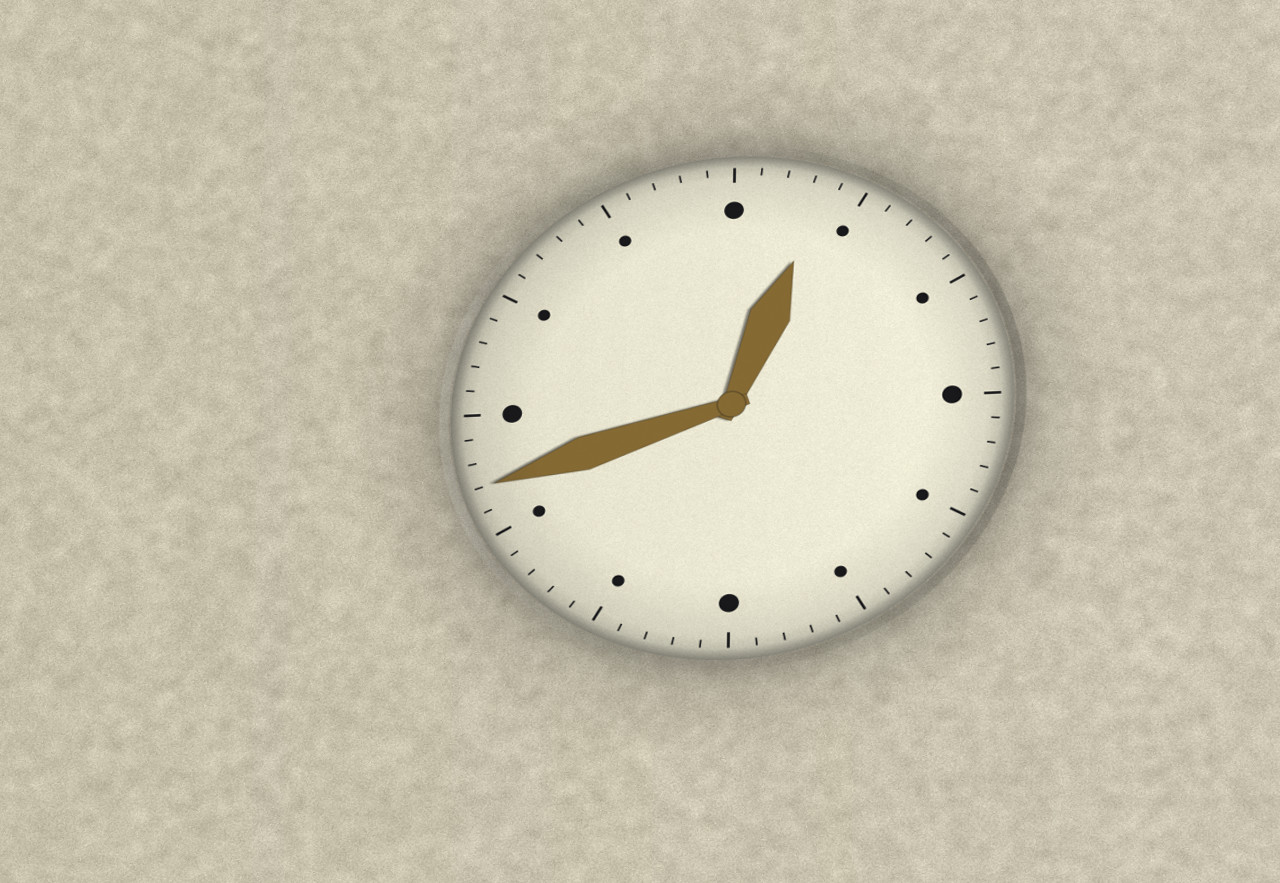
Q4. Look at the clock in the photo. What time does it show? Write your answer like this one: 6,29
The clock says 12,42
